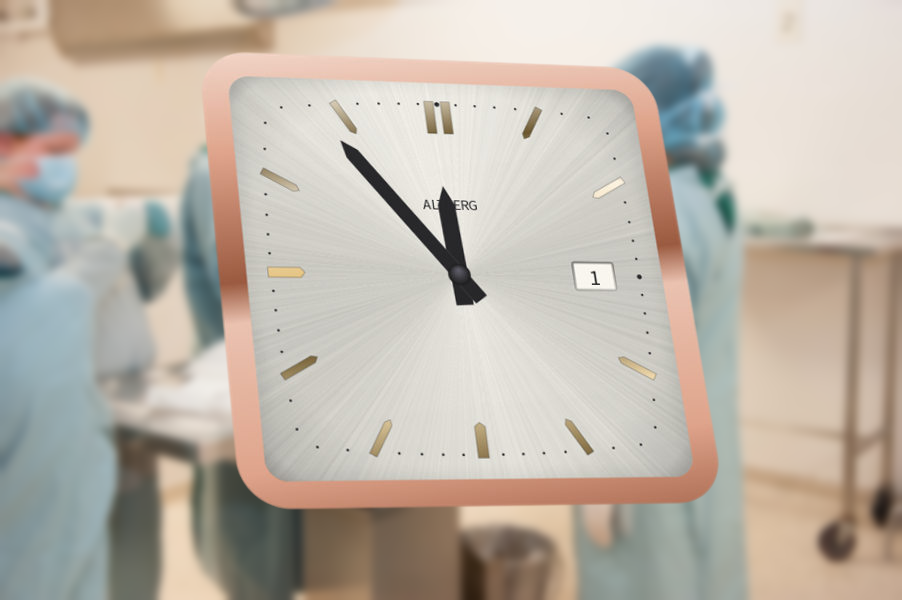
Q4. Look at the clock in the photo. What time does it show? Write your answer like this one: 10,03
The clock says 11,54
